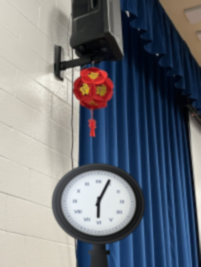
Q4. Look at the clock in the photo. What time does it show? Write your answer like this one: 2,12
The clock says 6,04
